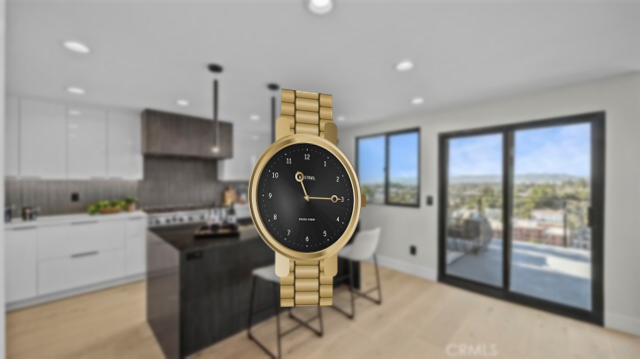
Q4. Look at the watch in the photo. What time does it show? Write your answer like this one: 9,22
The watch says 11,15
